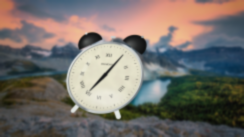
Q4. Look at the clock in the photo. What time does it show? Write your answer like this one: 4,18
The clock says 7,05
